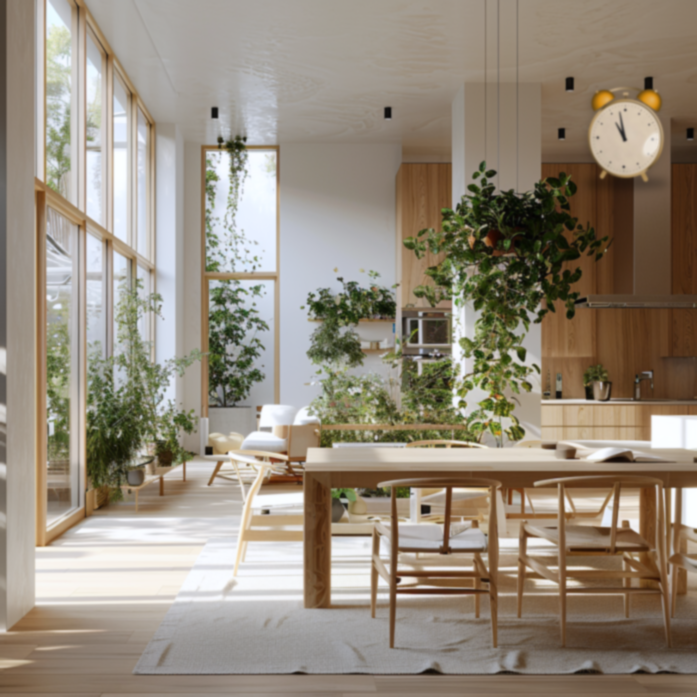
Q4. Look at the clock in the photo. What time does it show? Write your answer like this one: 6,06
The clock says 10,58
